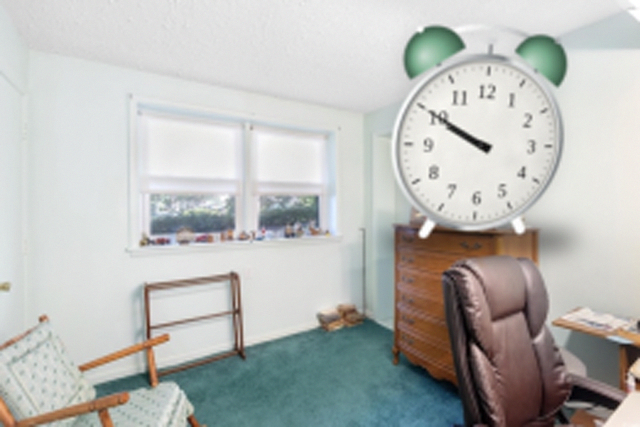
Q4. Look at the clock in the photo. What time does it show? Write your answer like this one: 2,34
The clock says 9,50
